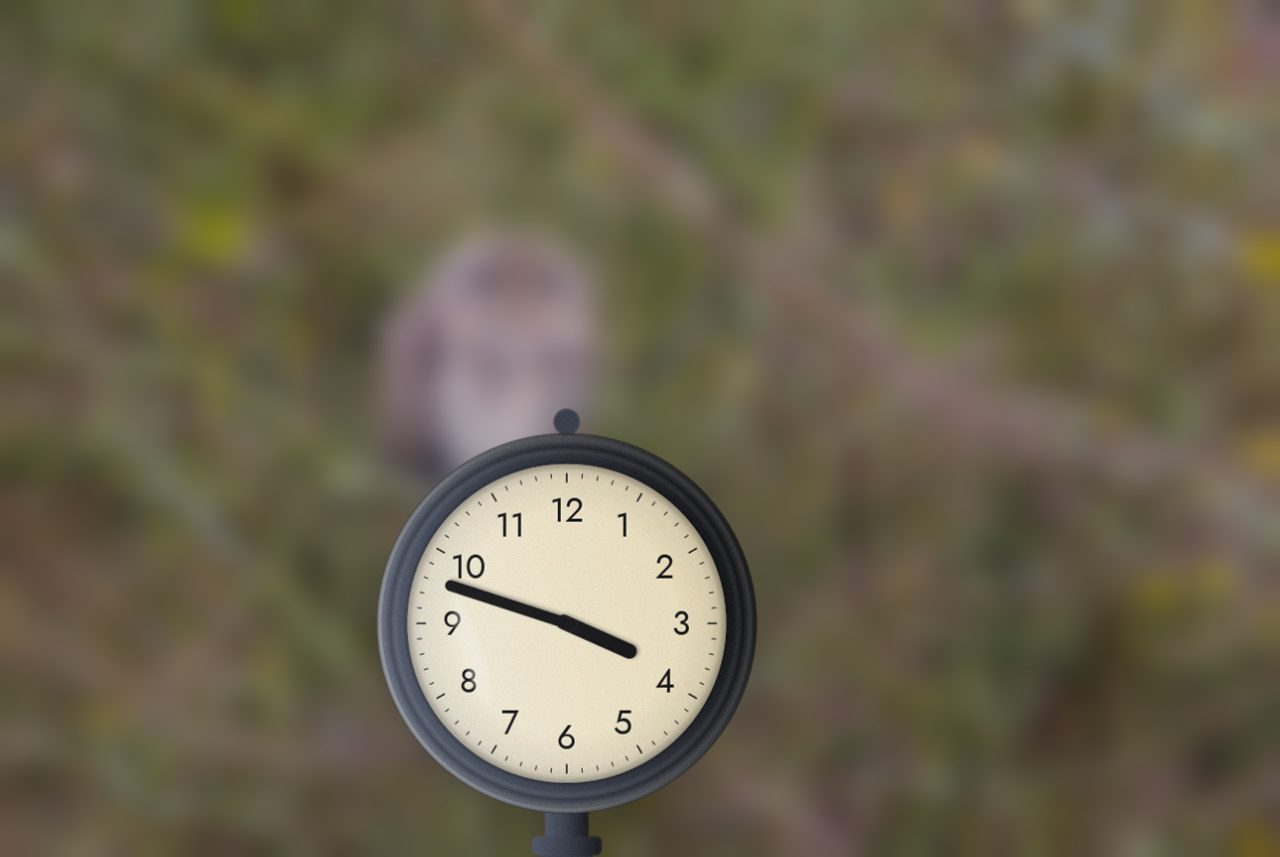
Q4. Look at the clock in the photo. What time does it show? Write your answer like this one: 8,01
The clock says 3,48
